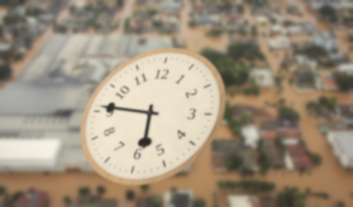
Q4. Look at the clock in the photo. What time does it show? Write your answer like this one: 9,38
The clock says 5,46
